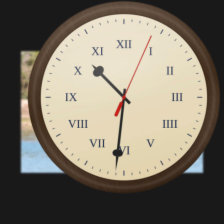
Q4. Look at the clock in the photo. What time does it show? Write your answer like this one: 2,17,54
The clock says 10,31,04
